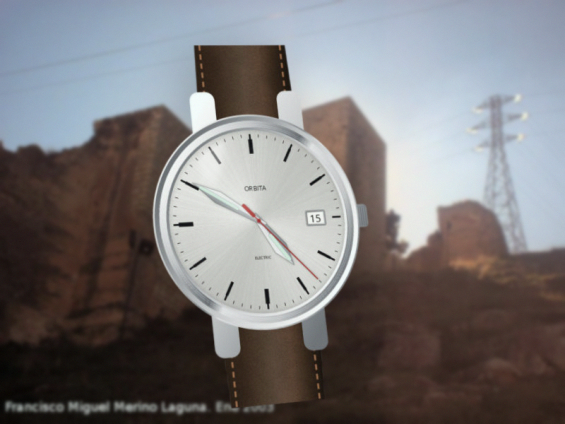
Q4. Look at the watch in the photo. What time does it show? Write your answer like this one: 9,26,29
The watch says 4,50,23
